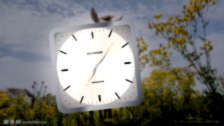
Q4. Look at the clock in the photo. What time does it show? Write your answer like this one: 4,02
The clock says 7,07
